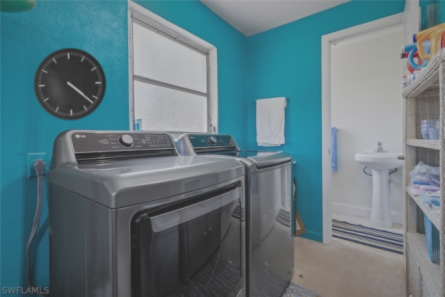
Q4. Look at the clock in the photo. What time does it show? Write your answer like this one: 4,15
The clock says 4,22
